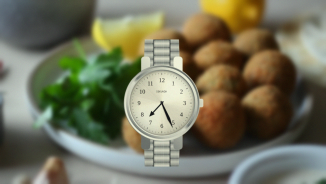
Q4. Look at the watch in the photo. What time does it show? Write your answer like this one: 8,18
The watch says 7,26
